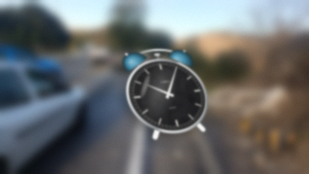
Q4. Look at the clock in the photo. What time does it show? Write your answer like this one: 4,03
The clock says 10,05
